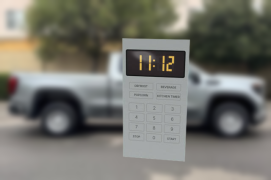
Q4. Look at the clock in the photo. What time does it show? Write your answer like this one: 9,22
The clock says 11,12
